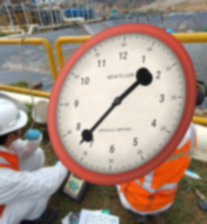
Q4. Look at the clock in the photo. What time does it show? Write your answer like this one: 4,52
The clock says 1,37
